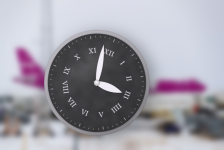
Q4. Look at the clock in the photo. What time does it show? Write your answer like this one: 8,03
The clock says 2,58
